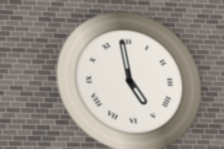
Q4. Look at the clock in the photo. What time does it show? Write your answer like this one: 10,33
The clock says 4,59
